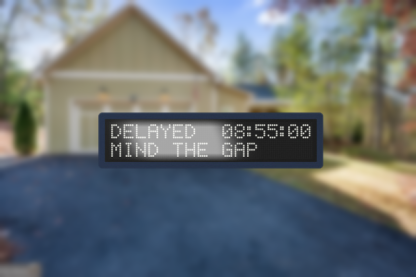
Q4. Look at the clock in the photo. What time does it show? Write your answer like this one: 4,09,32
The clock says 8,55,00
